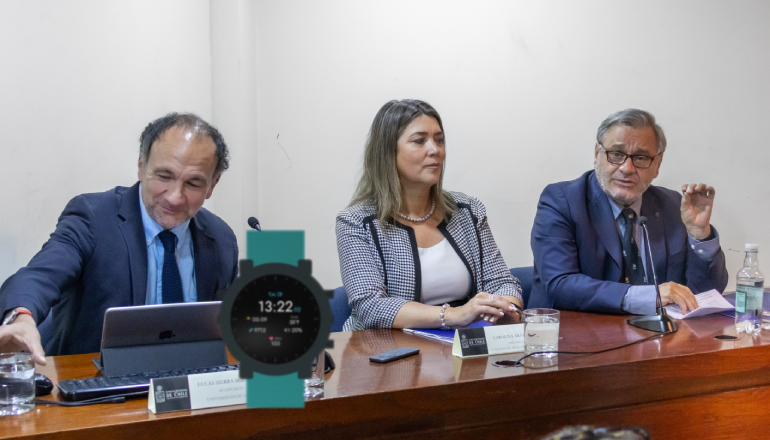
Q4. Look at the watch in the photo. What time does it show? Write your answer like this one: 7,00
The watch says 13,22
